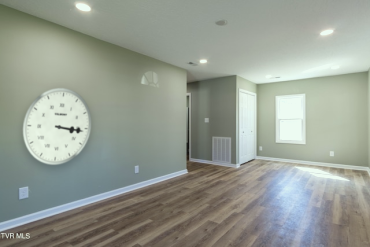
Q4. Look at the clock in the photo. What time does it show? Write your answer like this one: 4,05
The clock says 3,16
